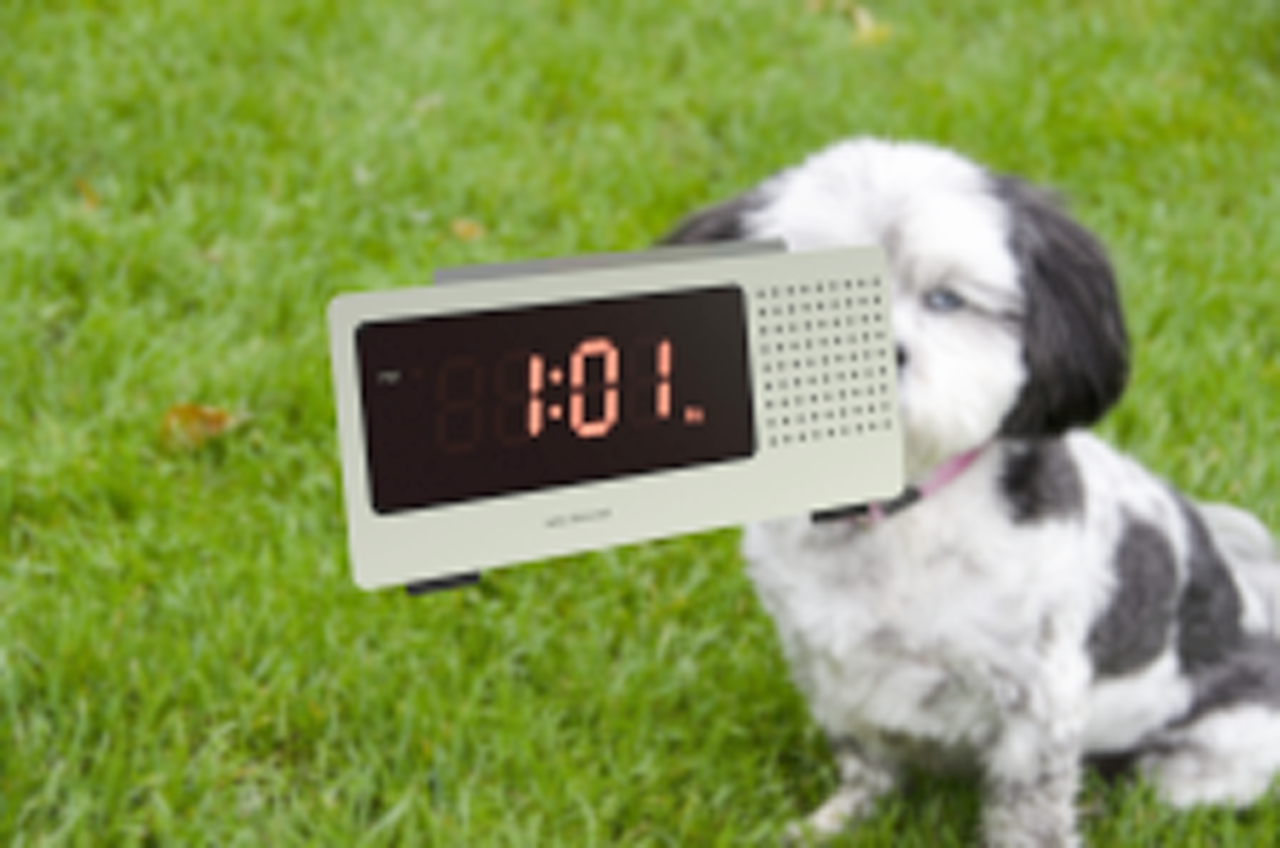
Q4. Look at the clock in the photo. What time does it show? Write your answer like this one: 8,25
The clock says 1,01
